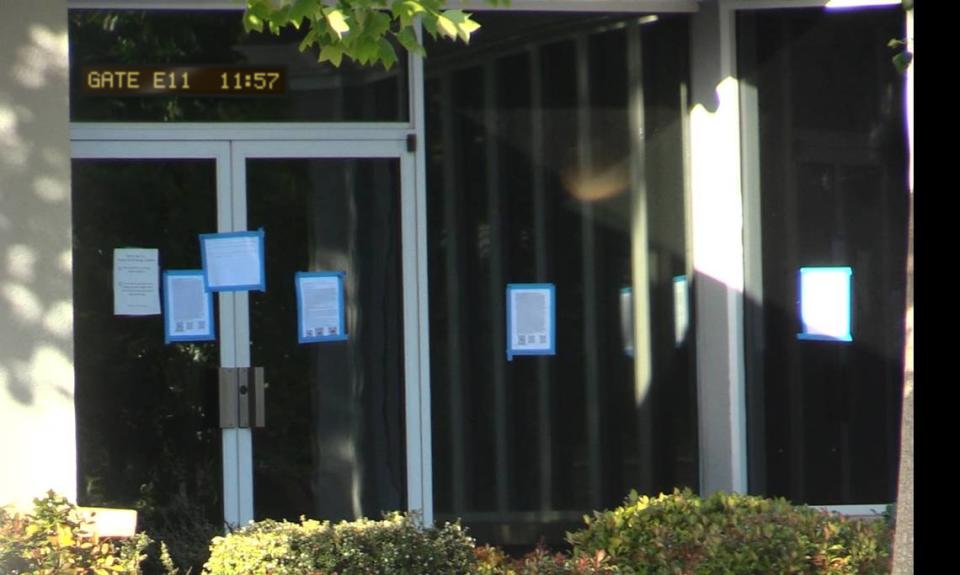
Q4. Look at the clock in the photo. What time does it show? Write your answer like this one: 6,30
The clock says 11,57
